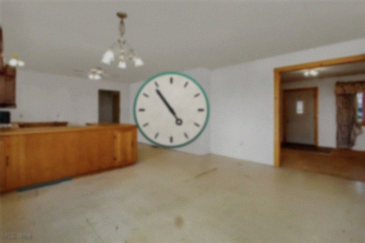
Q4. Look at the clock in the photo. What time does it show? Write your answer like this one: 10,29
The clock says 4,54
